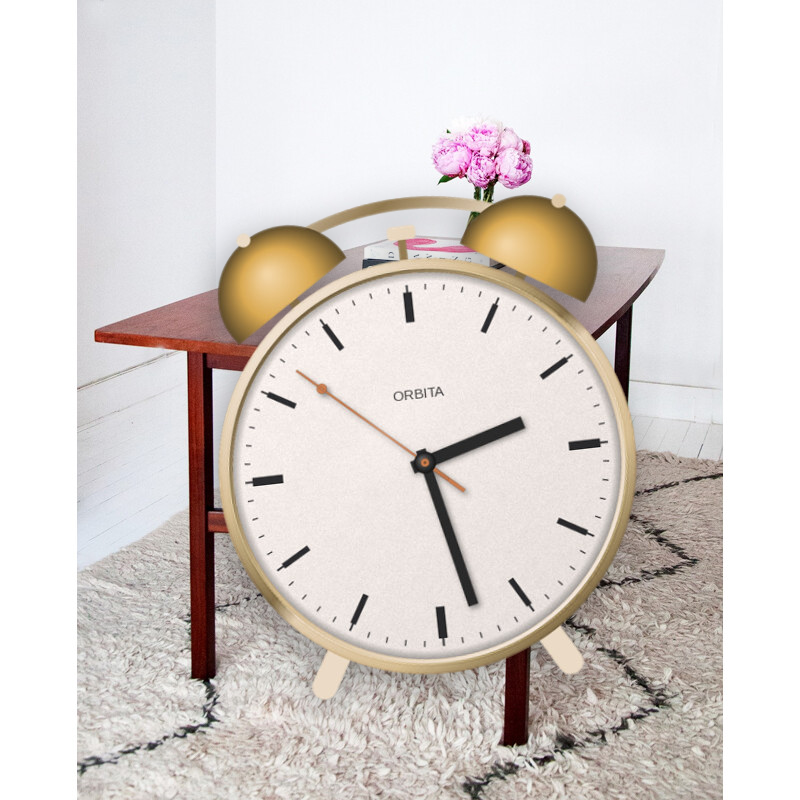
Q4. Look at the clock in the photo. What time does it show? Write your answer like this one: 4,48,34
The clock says 2,27,52
